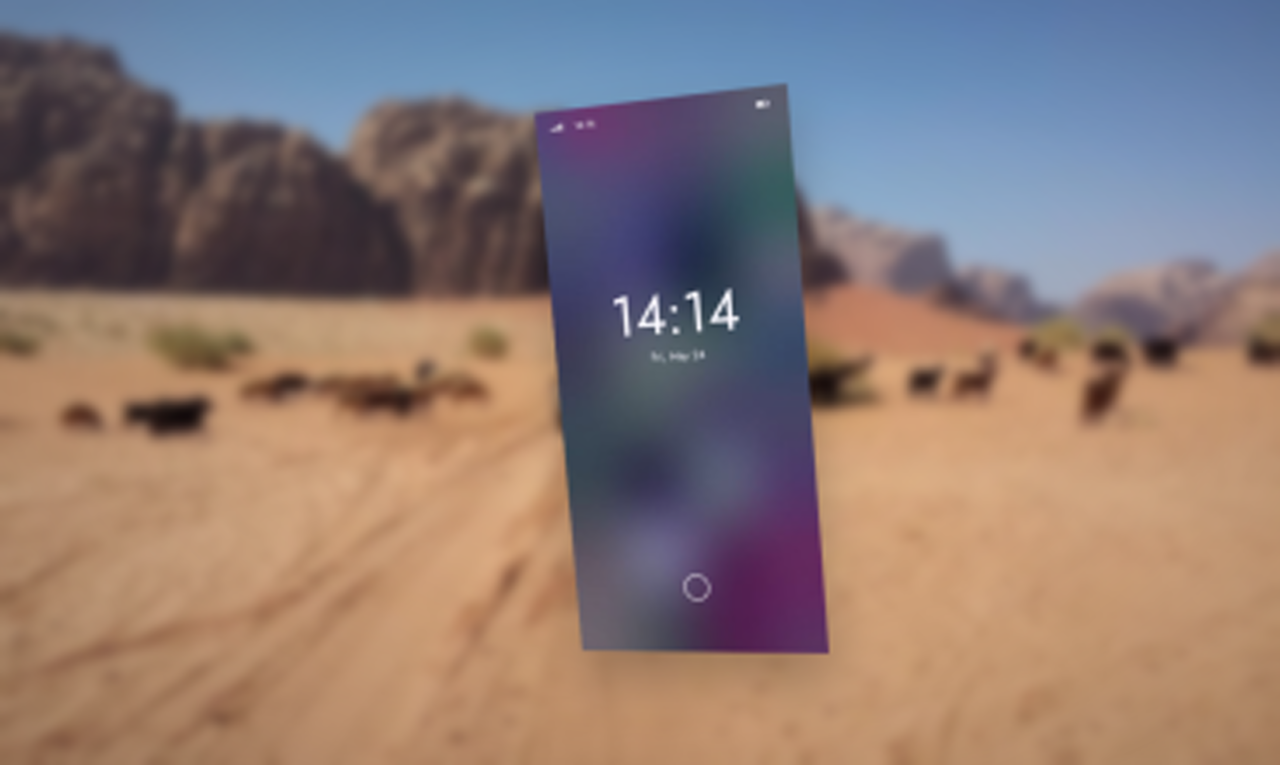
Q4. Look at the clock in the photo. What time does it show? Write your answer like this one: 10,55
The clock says 14,14
